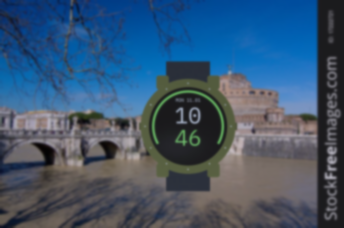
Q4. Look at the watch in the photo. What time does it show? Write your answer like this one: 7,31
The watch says 10,46
